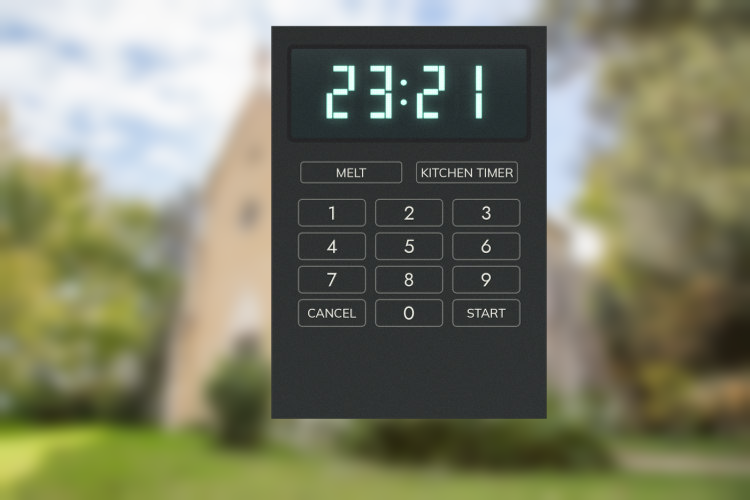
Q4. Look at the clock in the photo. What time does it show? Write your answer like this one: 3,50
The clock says 23,21
